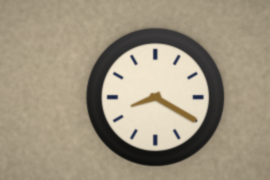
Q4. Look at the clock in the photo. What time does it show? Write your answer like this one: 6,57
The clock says 8,20
